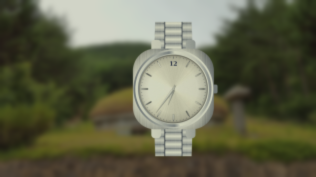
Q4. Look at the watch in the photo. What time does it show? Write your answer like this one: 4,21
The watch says 6,36
